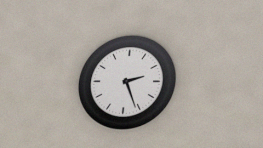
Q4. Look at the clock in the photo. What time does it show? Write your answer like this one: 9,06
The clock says 2,26
